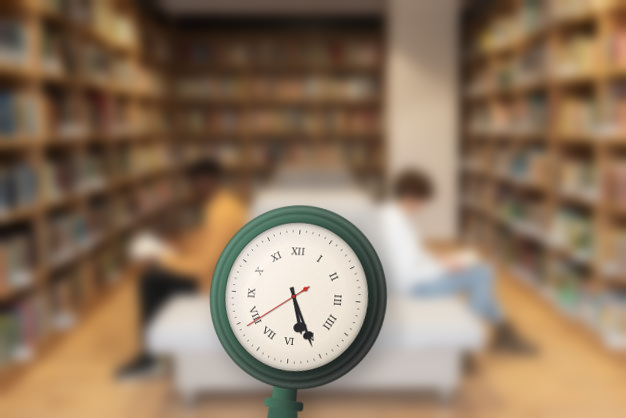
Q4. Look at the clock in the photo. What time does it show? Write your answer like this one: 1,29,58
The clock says 5,25,39
